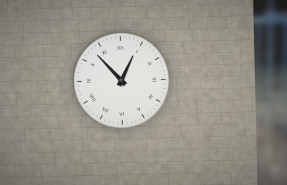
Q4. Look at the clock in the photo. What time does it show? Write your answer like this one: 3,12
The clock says 12,53
